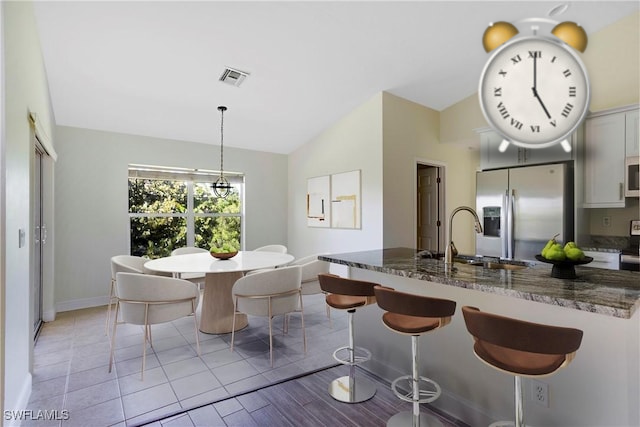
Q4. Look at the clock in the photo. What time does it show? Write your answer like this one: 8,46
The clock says 5,00
